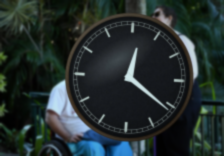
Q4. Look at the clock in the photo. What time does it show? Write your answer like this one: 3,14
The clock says 12,21
